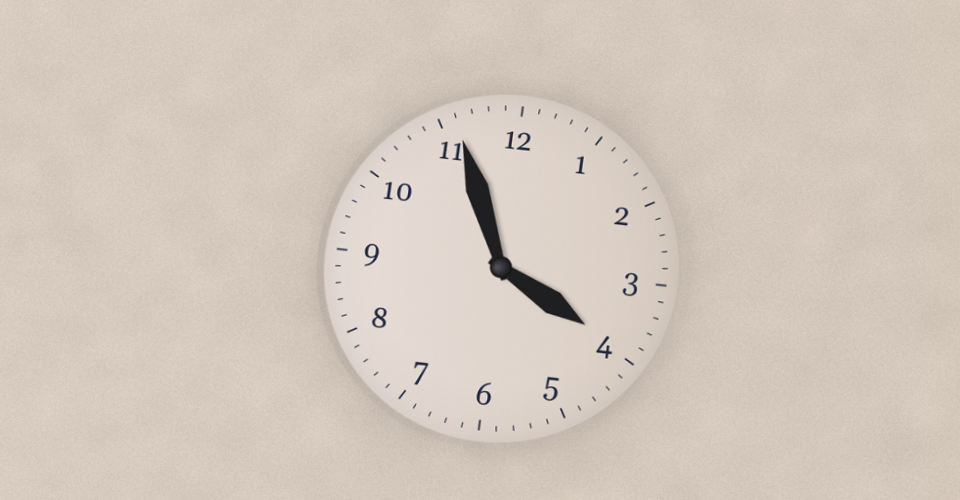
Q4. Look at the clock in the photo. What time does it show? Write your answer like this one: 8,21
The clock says 3,56
